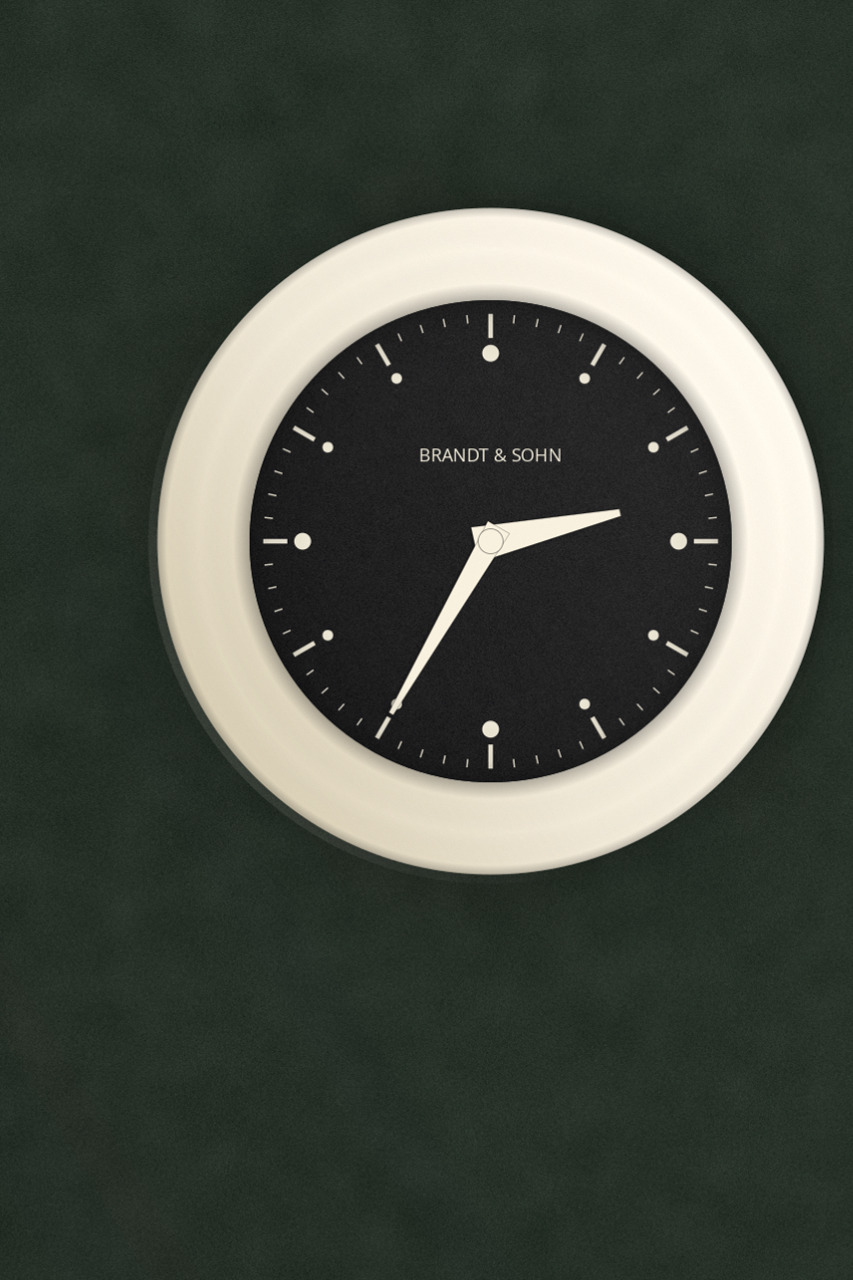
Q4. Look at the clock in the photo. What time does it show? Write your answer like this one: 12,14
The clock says 2,35
